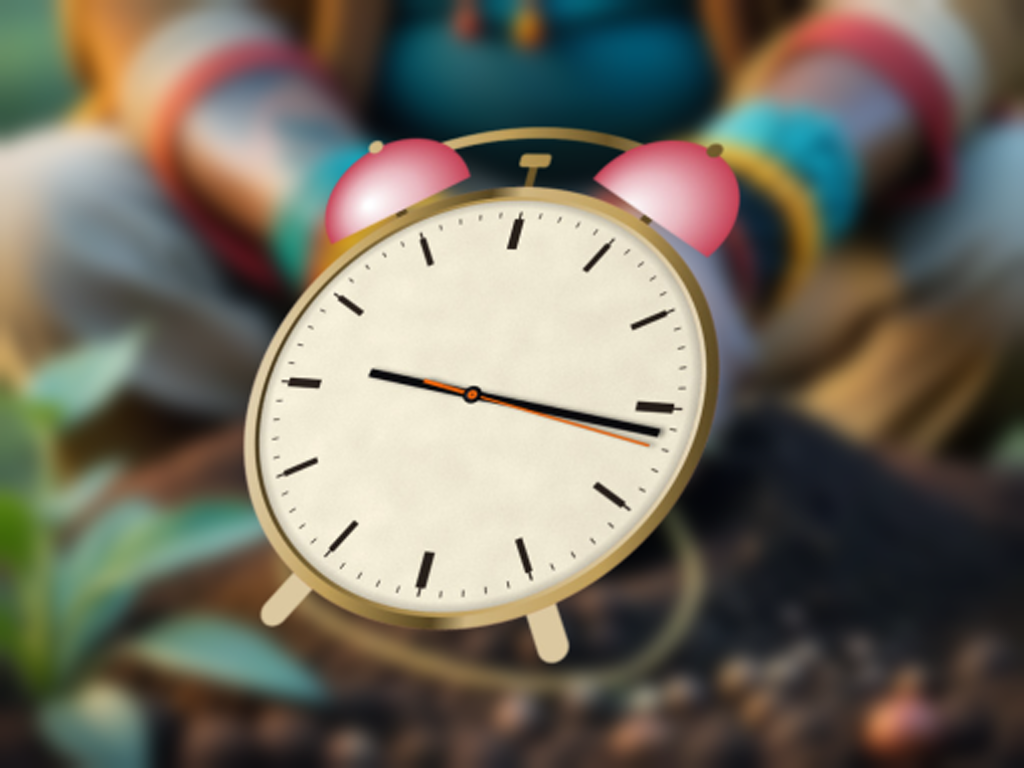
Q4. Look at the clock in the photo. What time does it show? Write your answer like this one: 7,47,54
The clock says 9,16,17
